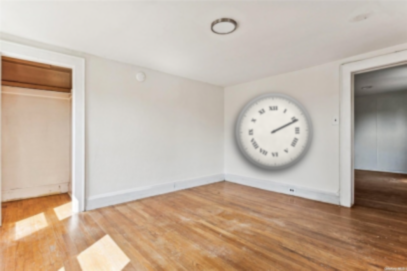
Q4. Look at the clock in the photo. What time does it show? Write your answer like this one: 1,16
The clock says 2,11
